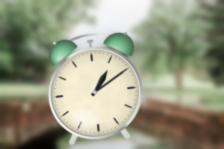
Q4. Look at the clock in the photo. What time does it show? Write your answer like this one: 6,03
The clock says 1,10
